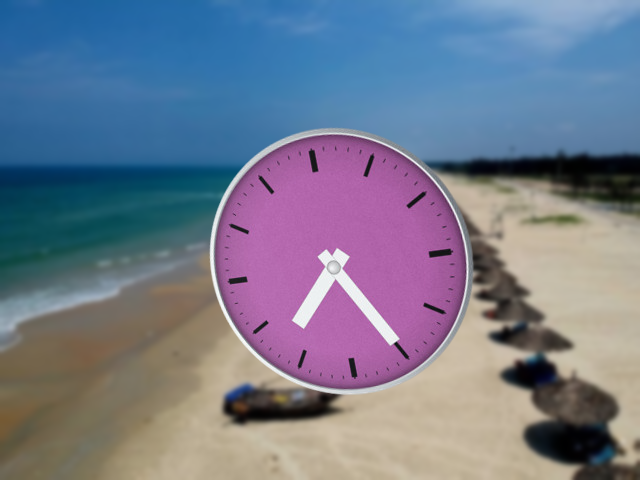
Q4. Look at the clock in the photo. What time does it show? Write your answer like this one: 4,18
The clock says 7,25
